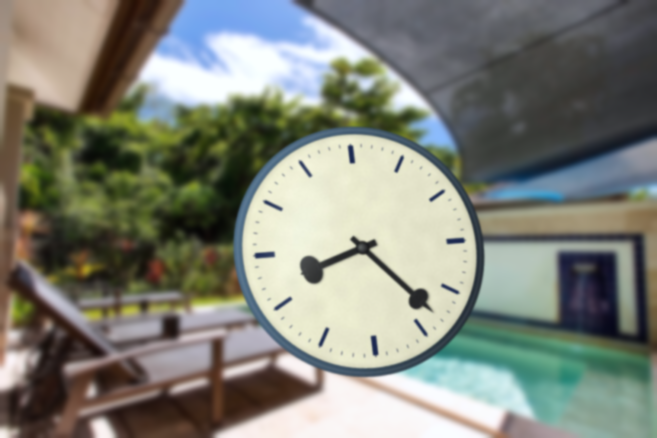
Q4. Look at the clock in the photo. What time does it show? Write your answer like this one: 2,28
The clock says 8,23
